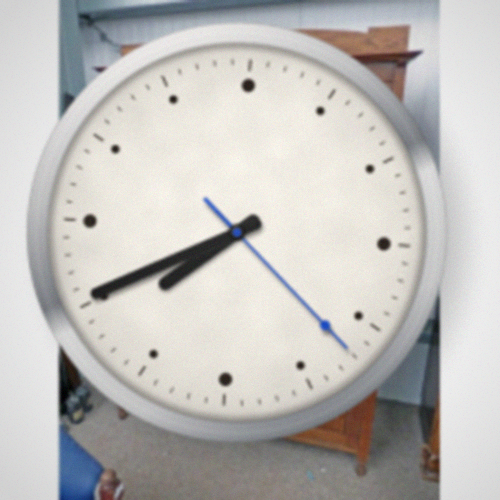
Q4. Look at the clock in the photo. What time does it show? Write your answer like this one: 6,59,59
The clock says 7,40,22
